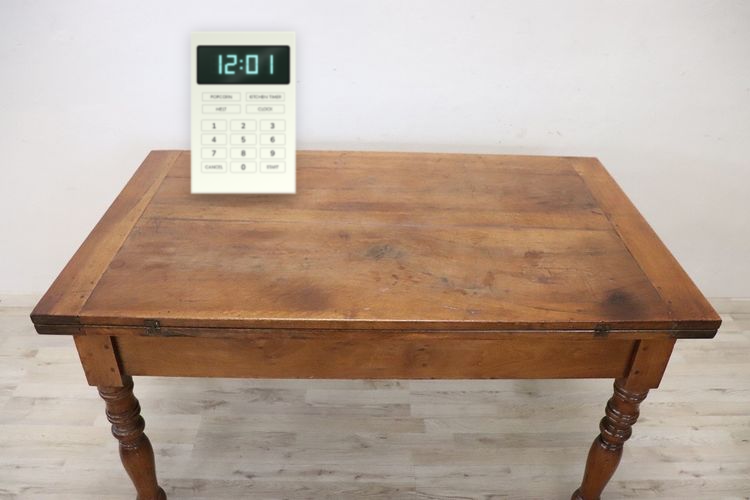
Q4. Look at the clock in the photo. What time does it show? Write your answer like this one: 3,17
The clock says 12,01
